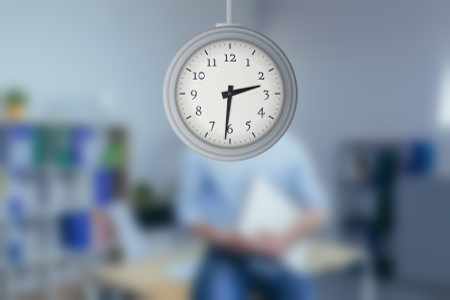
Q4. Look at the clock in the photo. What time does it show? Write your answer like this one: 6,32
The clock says 2,31
